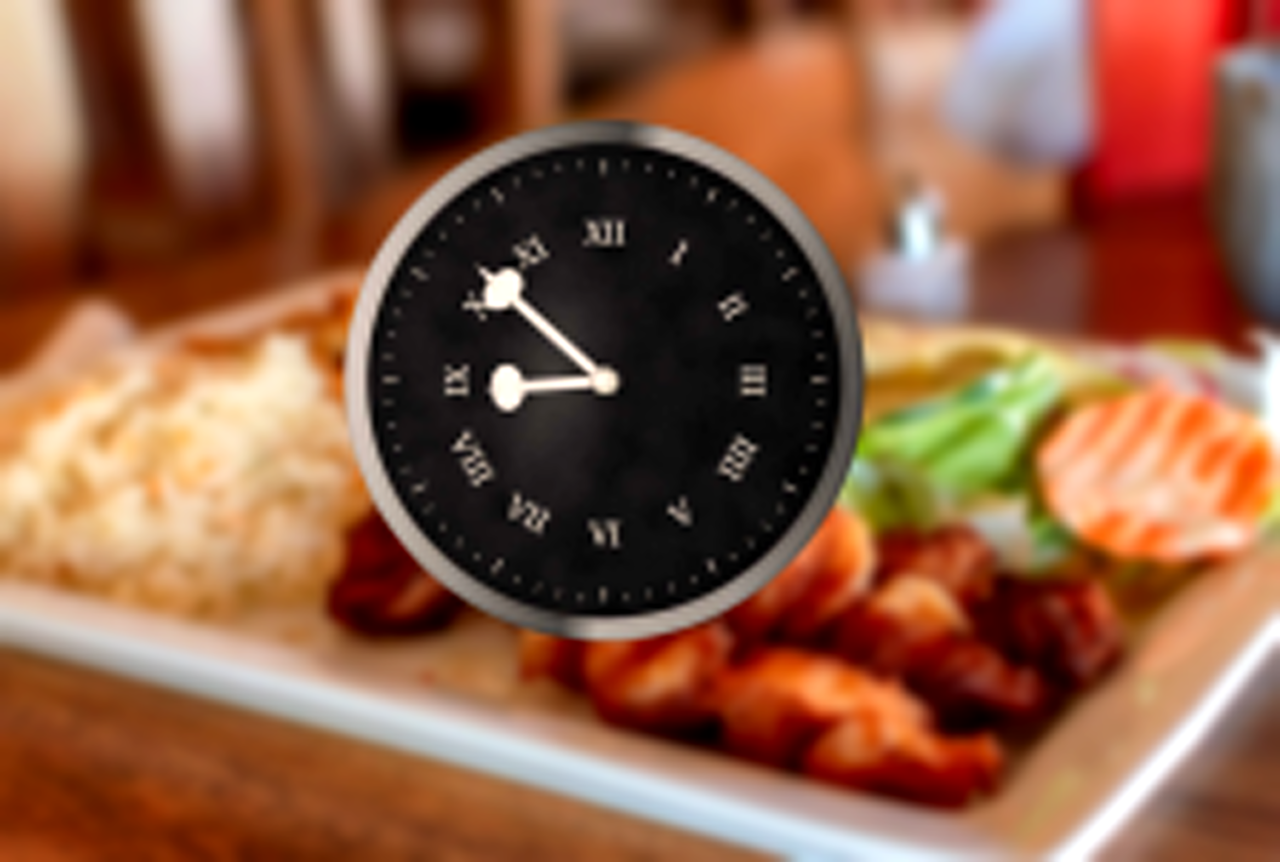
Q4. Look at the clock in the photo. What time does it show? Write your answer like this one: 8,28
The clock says 8,52
